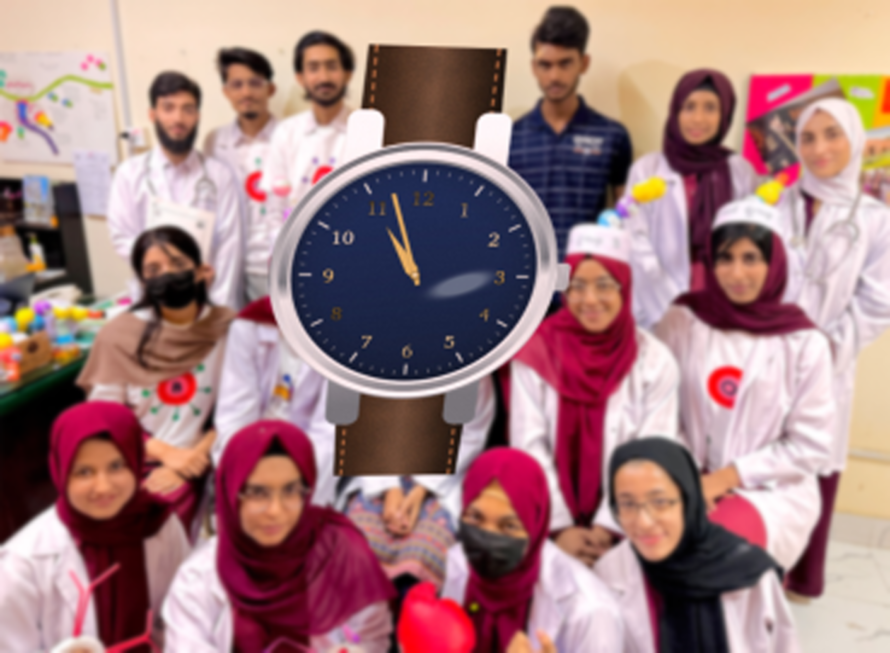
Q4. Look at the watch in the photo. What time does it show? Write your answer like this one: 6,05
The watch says 10,57
